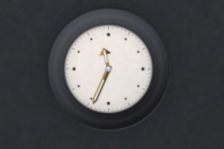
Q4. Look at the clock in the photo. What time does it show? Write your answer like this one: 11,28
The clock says 11,34
